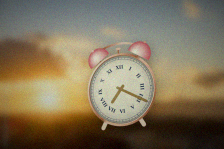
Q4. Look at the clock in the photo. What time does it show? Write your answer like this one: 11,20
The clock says 7,20
